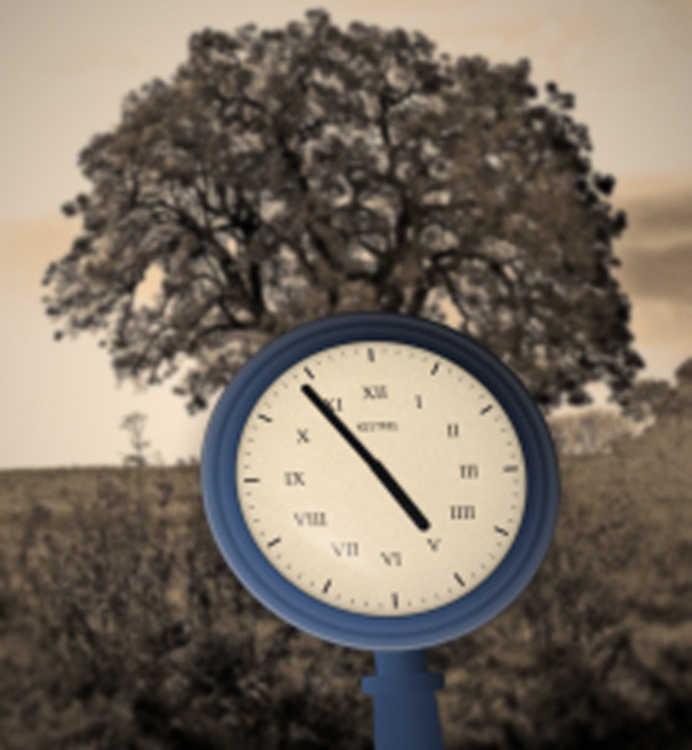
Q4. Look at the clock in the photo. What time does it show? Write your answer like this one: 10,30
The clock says 4,54
